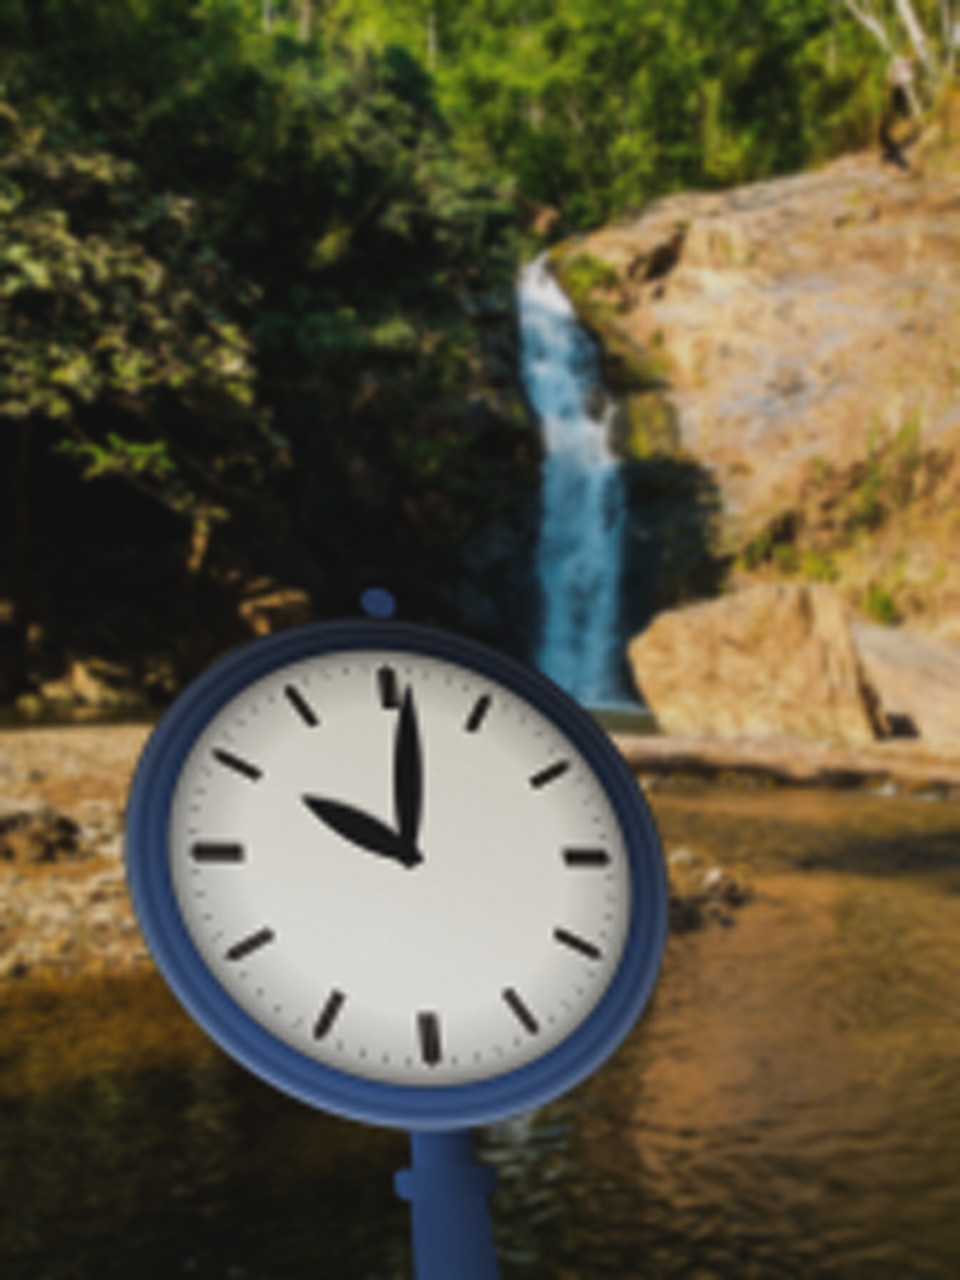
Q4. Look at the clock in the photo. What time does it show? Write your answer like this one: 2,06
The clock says 10,01
